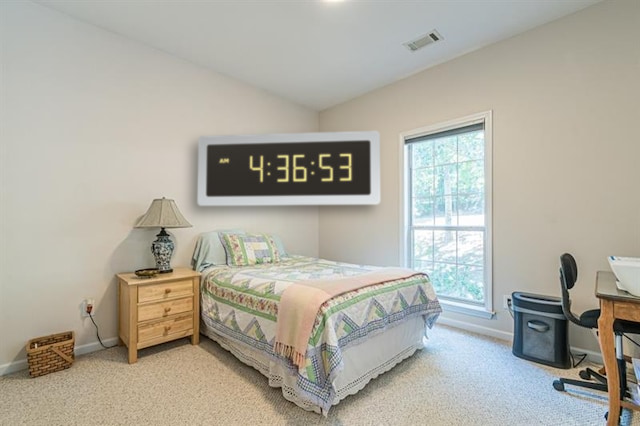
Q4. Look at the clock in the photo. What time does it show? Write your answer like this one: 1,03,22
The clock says 4,36,53
